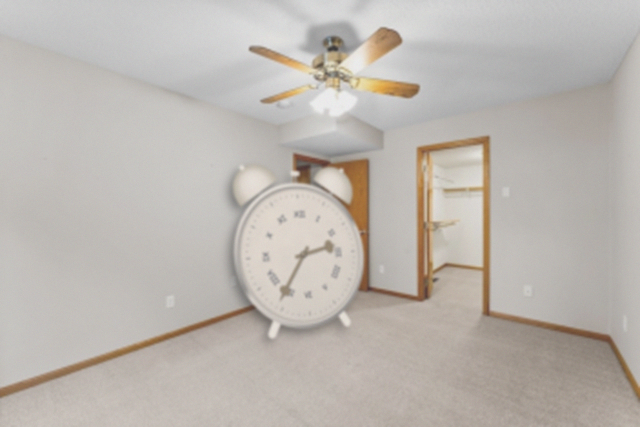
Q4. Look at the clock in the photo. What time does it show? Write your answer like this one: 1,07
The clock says 2,36
